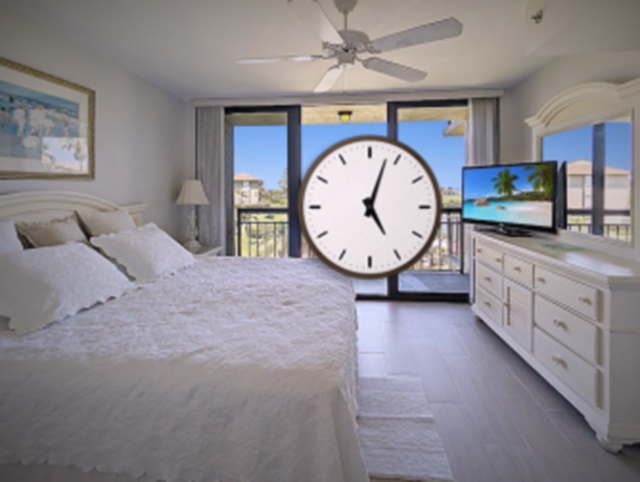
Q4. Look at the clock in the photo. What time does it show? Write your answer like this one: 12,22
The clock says 5,03
